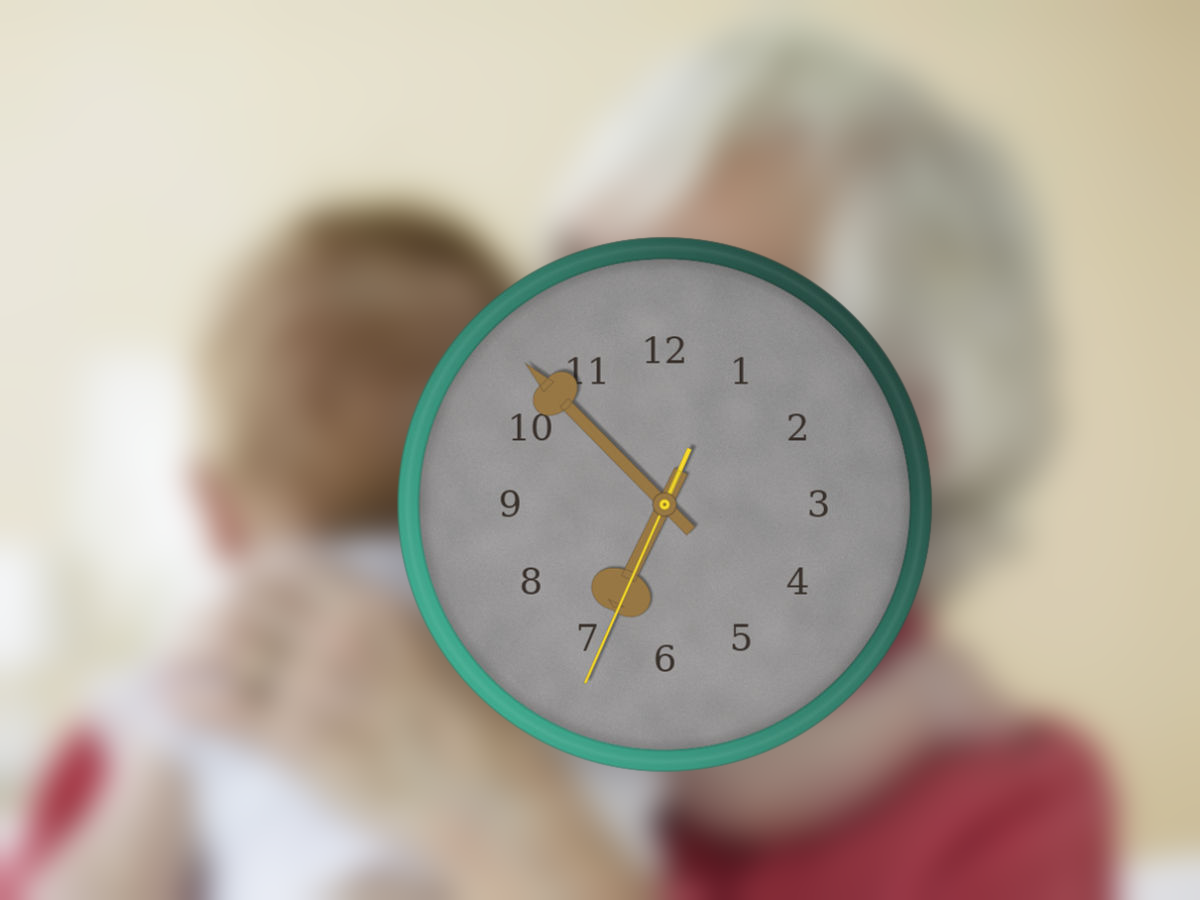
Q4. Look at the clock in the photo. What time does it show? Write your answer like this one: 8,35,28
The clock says 6,52,34
